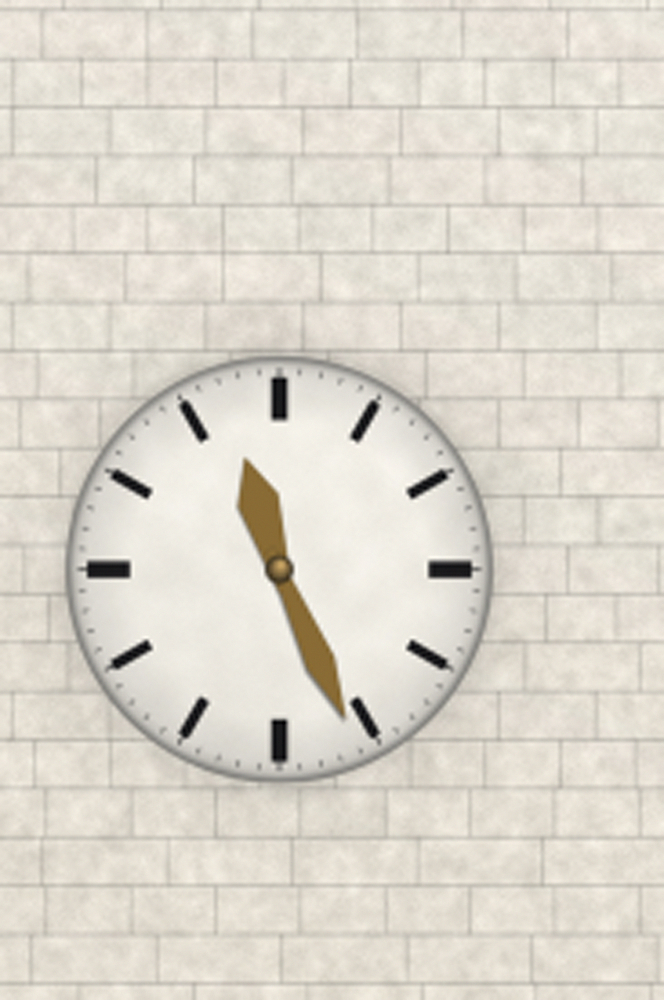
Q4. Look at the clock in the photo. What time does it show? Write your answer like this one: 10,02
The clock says 11,26
